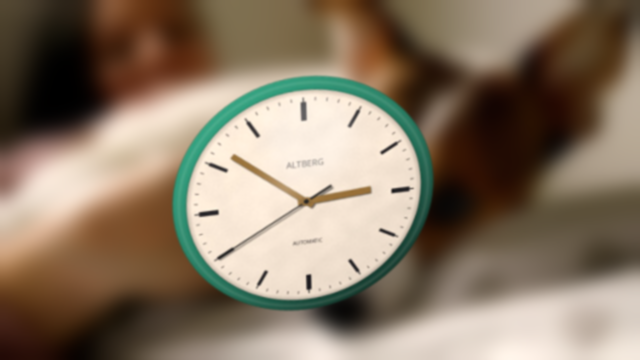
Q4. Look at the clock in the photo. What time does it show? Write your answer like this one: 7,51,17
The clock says 2,51,40
